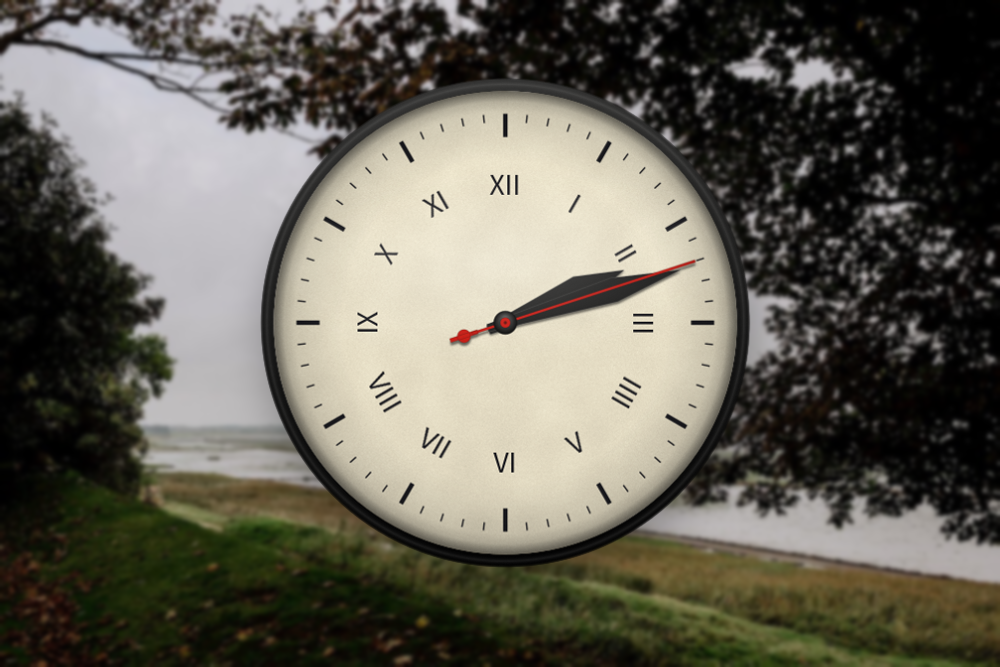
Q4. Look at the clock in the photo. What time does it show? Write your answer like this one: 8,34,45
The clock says 2,12,12
